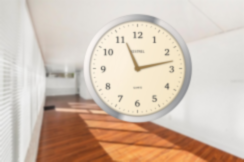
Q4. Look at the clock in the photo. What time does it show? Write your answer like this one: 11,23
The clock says 11,13
